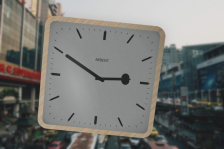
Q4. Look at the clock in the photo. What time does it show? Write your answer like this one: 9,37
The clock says 2,50
